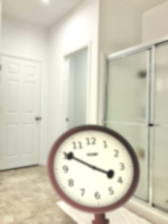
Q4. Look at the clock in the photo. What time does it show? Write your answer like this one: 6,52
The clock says 3,50
